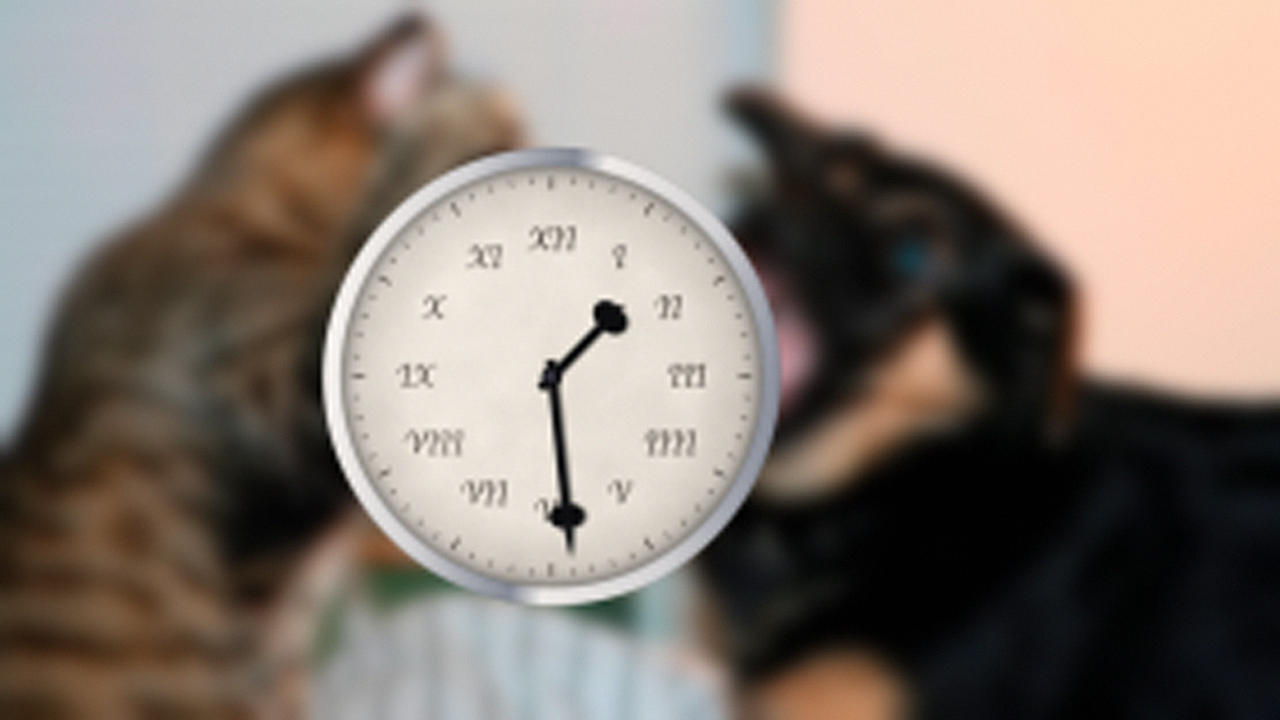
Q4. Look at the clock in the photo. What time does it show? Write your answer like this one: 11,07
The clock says 1,29
